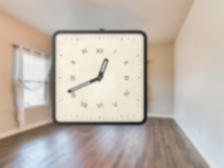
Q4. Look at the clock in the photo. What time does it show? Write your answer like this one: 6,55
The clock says 12,41
